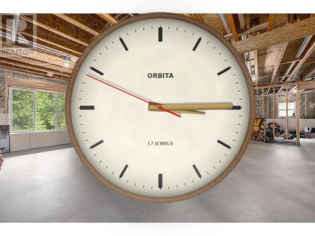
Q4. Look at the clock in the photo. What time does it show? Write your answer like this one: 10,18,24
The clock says 3,14,49
